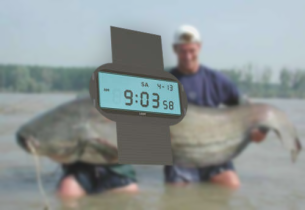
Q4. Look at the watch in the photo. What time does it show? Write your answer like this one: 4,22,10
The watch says 9,03,58
